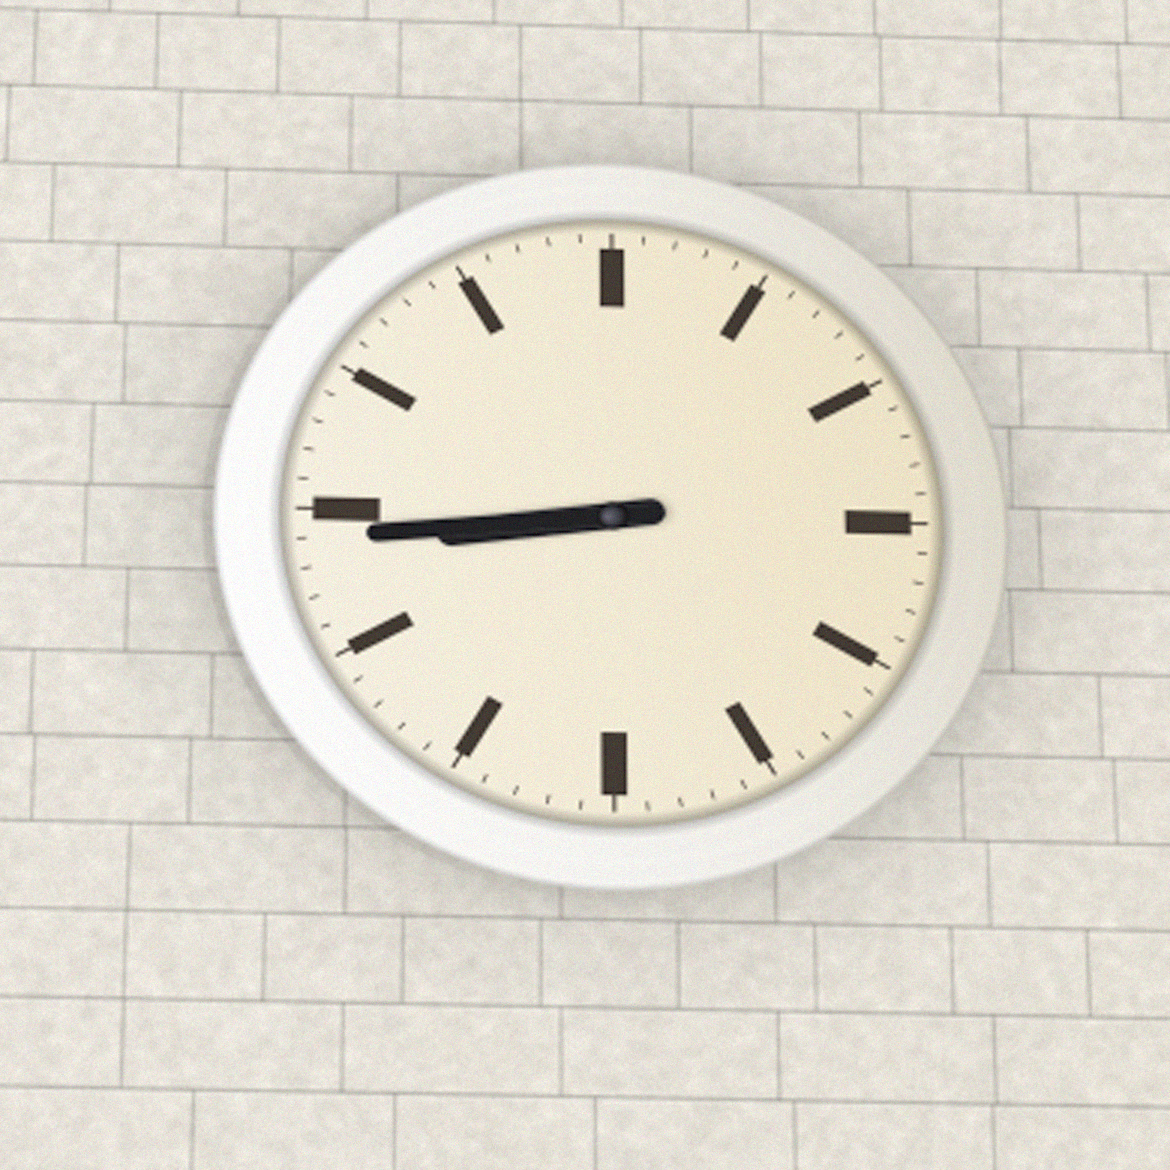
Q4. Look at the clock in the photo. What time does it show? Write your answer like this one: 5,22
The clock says 8,44
